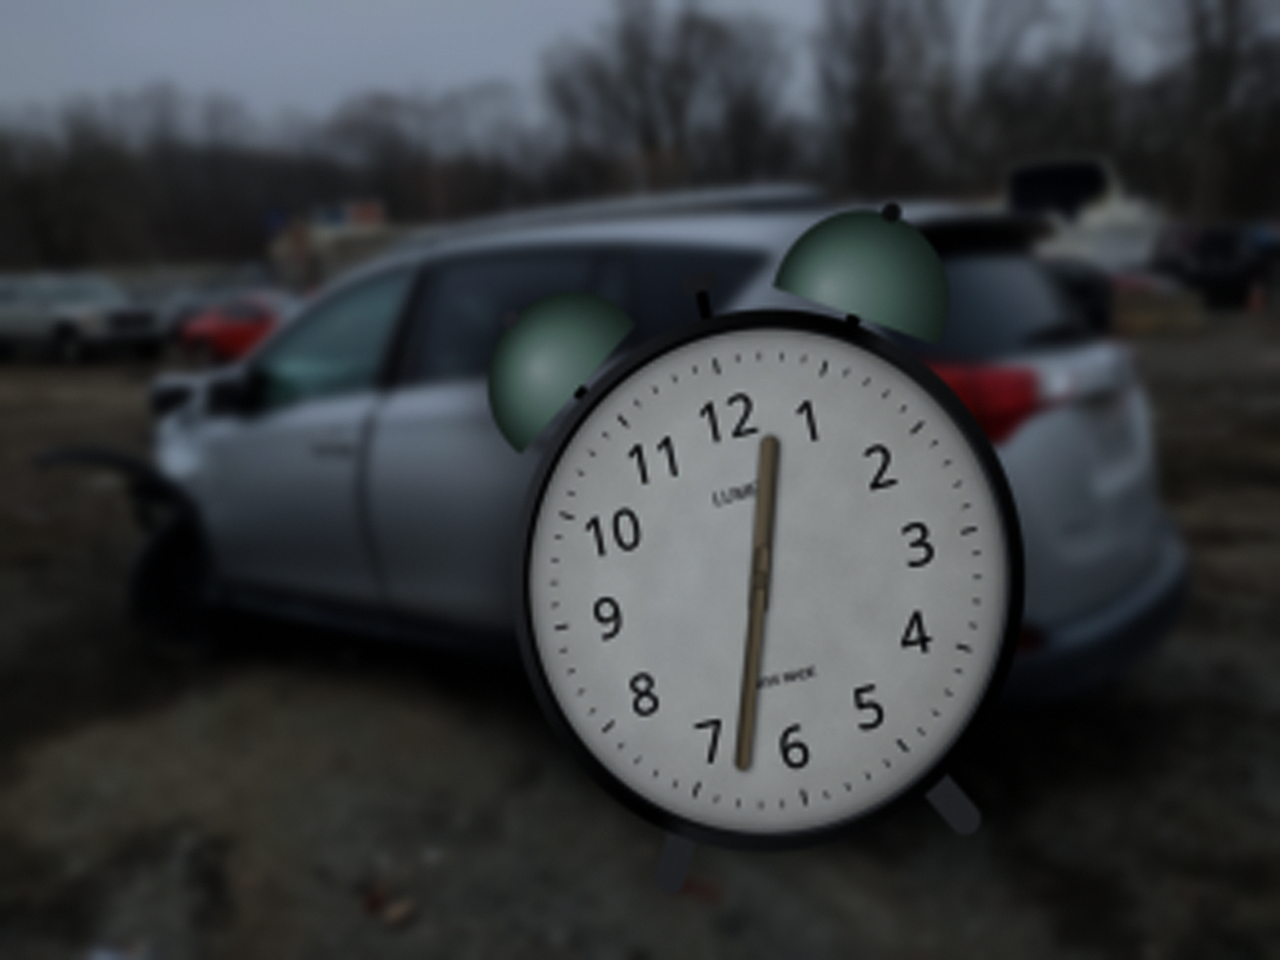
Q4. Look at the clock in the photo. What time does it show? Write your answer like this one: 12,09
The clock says 12,33
